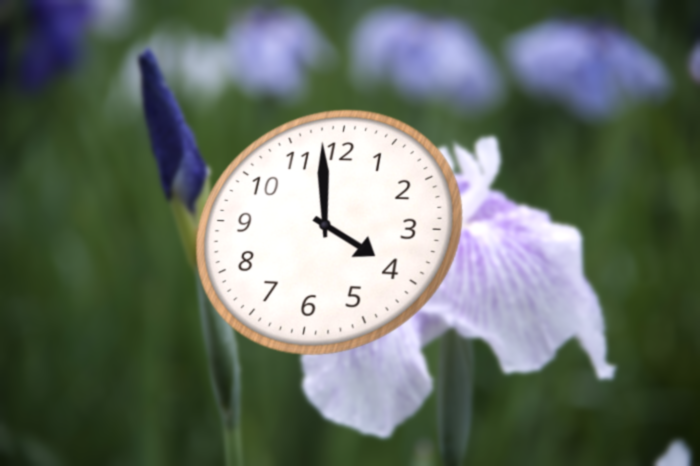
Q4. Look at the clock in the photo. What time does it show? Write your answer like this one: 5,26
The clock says 3,58
